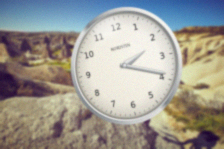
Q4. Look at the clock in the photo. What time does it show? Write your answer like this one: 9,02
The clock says 2,19
